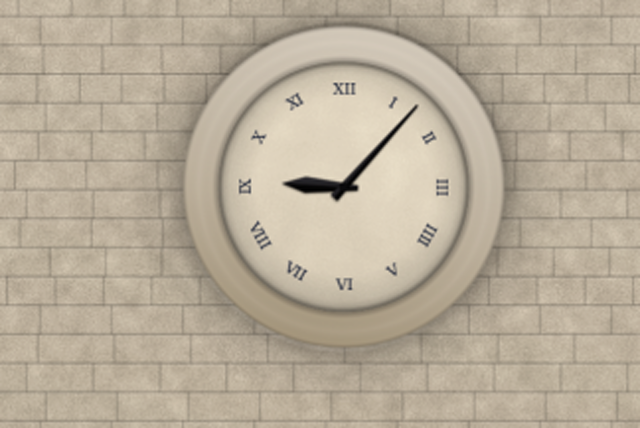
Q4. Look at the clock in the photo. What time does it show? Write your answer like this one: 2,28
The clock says 9,07
